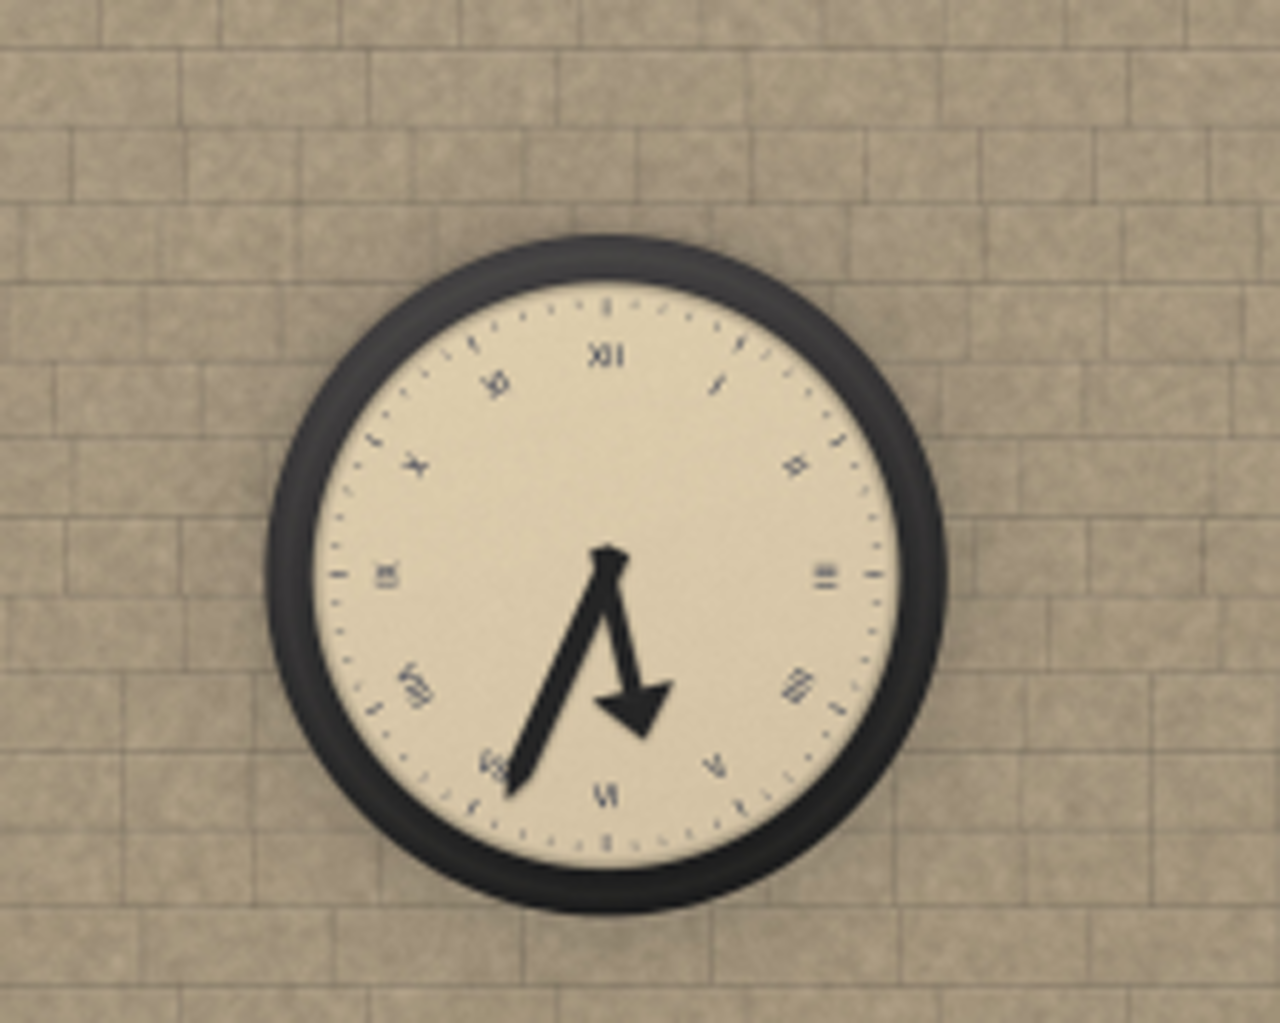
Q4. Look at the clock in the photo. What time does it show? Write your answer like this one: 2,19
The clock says 5,34
